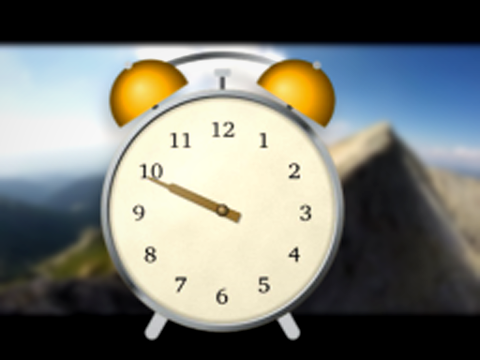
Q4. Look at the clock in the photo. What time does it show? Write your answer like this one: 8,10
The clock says 9,49
